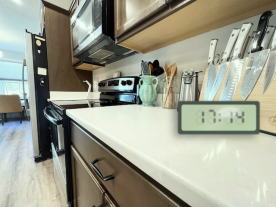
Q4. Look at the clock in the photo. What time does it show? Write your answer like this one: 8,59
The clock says 17,14
